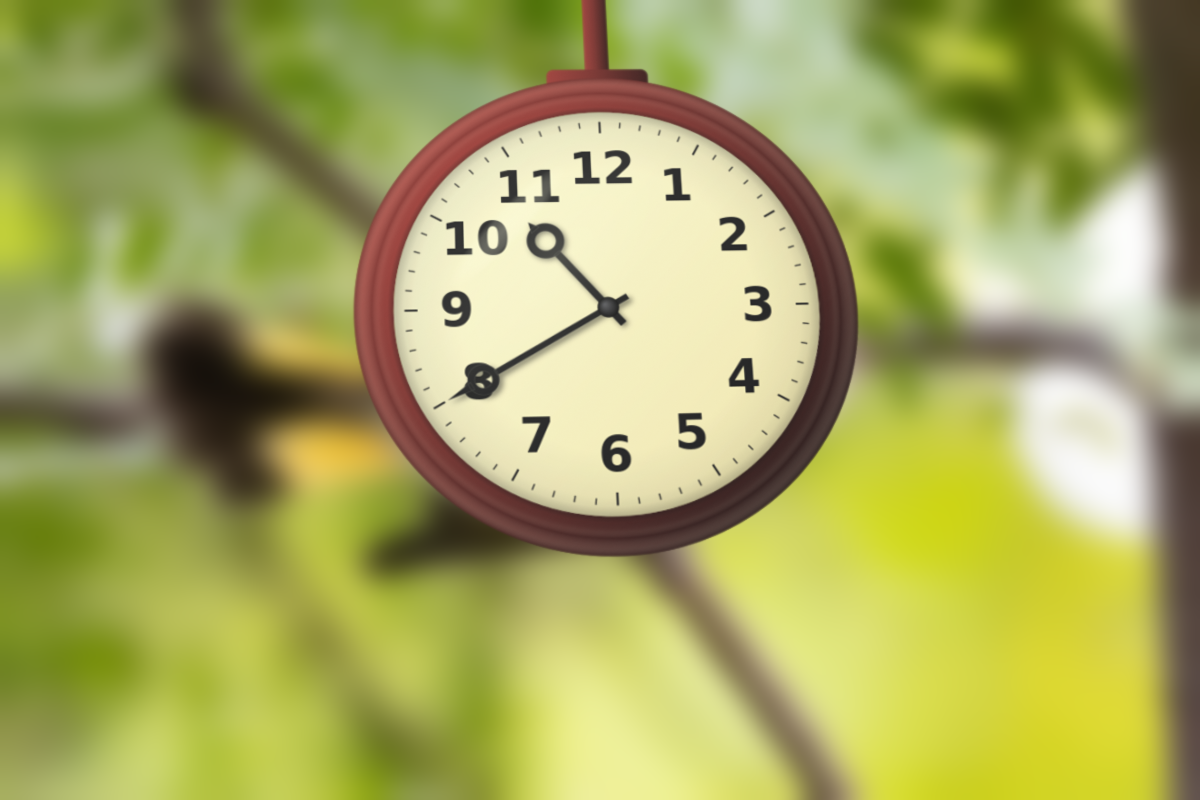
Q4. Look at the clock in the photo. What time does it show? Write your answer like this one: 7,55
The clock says 10,40
